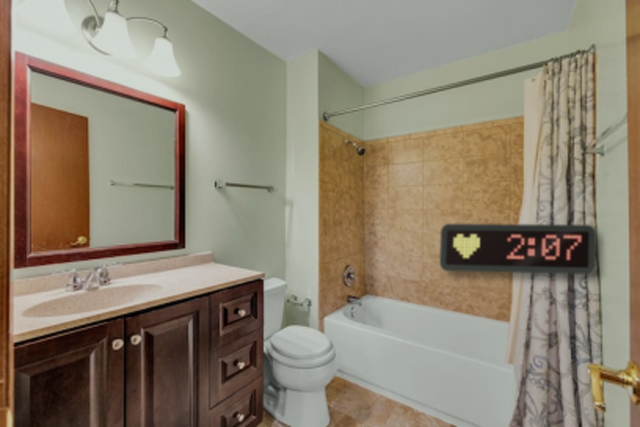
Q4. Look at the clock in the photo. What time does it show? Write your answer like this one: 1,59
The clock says 2,07
